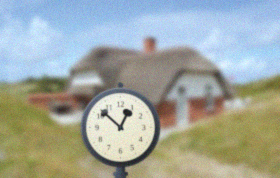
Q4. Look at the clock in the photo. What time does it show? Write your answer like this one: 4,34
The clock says 12,52
